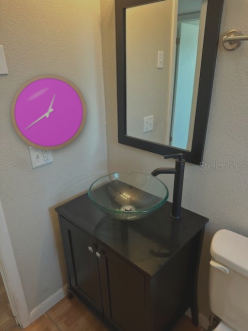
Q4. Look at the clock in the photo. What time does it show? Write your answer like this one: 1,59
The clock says 12,39
